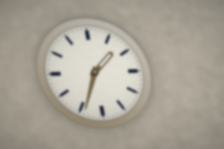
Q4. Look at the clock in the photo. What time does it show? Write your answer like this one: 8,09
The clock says 1,34
